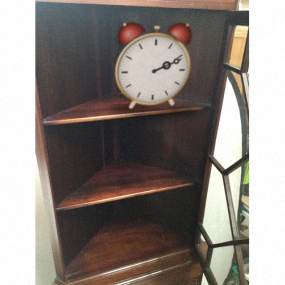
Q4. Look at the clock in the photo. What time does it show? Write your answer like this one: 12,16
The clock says 2,11
